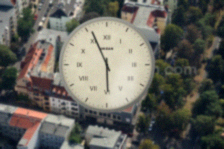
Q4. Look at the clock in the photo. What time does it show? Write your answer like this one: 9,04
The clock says 5,56
